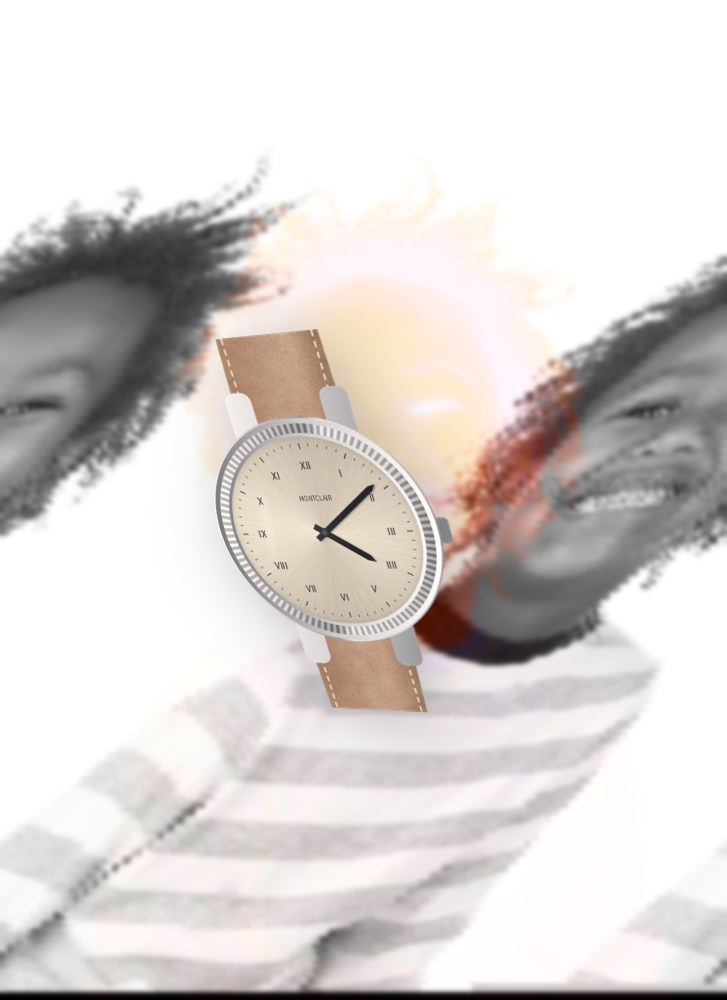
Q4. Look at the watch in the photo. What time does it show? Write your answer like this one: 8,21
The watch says 4,09
